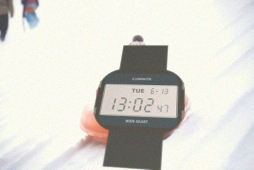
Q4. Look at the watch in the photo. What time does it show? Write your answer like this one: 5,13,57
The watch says 13,02,47
